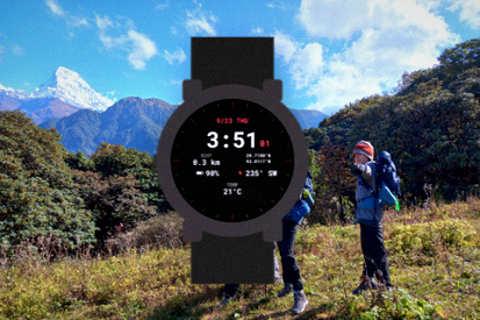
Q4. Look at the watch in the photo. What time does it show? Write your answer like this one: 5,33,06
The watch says 3,51,01
